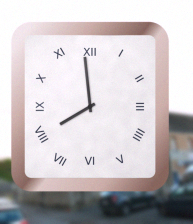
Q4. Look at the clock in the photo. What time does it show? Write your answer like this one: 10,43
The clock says 7,59
